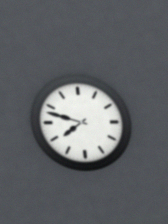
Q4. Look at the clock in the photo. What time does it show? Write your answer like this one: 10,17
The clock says 7,48
